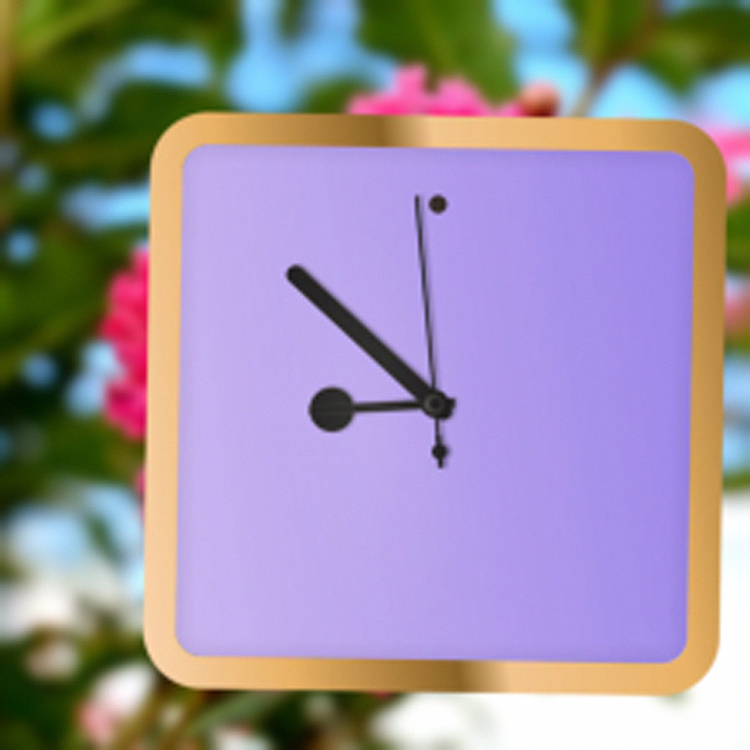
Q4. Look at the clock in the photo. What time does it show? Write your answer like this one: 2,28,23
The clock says 8,51,59
